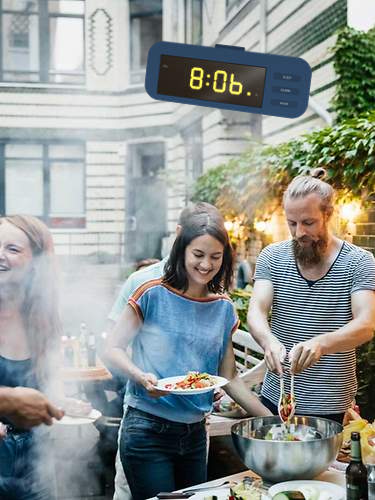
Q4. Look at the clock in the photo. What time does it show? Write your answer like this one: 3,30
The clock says 8,06
